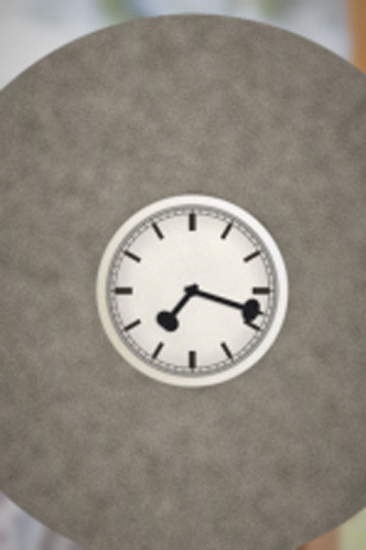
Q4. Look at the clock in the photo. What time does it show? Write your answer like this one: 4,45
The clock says 7,18
